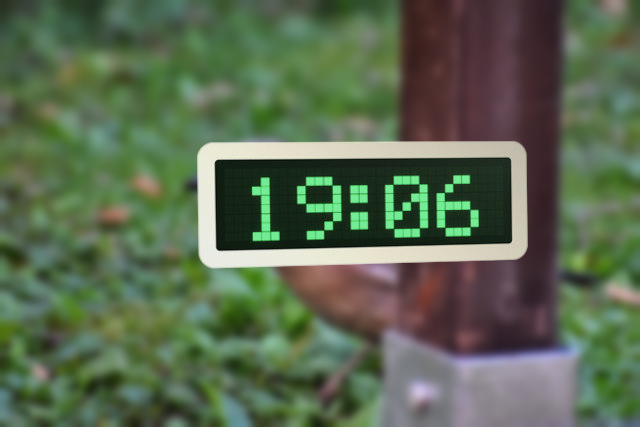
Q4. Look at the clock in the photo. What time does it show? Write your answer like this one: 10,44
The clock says 19,06
